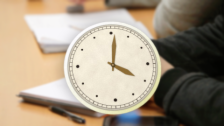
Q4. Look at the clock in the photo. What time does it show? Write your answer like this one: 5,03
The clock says 4,01
